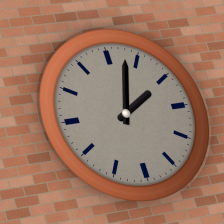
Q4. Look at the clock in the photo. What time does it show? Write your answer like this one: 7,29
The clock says 2,03
